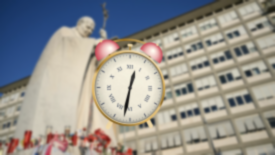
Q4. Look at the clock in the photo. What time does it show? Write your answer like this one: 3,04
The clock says 12,32
